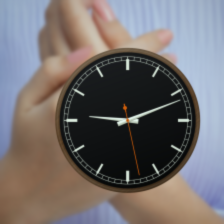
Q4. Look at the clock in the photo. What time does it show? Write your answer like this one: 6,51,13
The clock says 9,11,28
